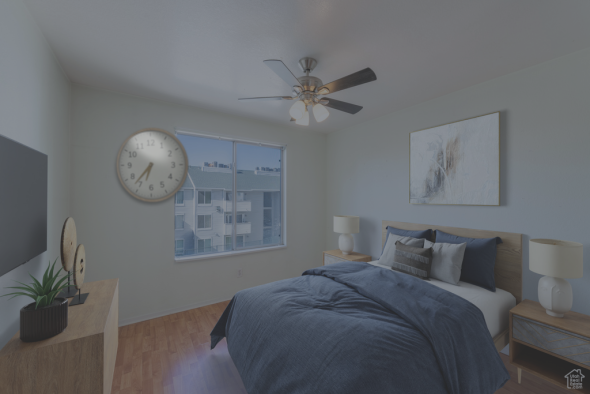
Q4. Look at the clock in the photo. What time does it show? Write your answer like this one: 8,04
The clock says 6,37
